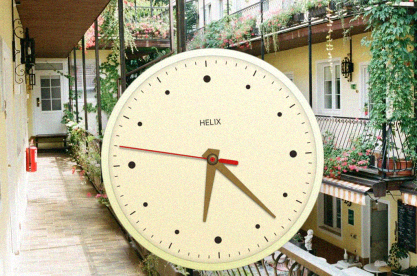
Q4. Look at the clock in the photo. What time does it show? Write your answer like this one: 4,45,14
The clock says 6,22,47
